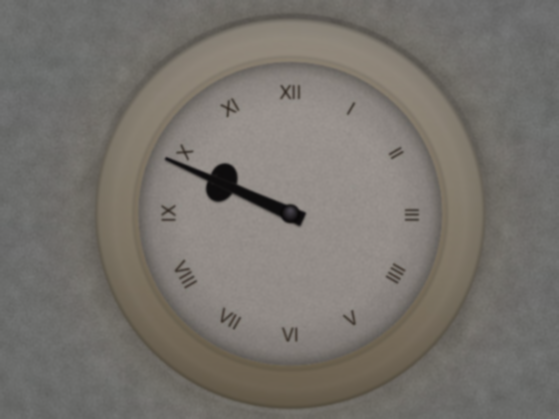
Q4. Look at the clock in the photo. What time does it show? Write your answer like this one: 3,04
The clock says 9,49
